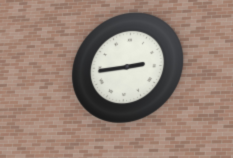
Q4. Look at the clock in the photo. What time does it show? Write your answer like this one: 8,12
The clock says 2,44
